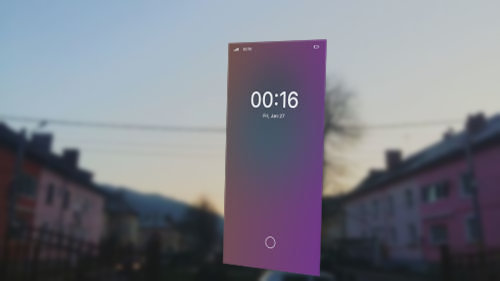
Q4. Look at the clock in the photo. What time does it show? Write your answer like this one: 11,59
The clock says 0,16
